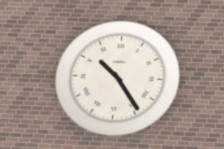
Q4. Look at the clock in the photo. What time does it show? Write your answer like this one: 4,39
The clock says 10,24
